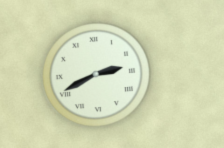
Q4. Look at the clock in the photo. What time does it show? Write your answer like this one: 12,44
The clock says 2,41
